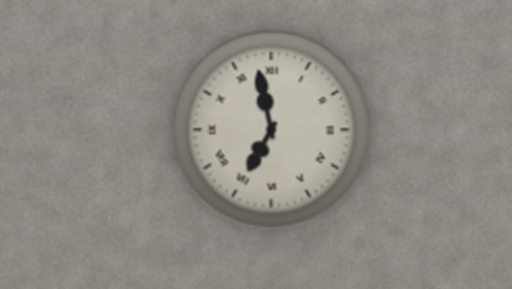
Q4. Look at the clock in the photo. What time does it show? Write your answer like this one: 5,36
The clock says 6,58
